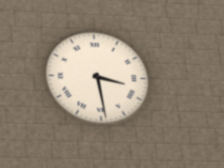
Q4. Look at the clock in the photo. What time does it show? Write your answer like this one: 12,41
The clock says 3,29
